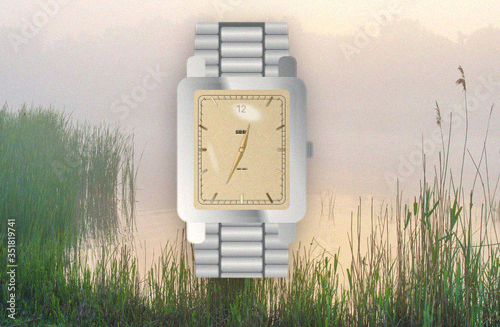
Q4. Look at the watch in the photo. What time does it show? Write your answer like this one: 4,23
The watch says 12,34
